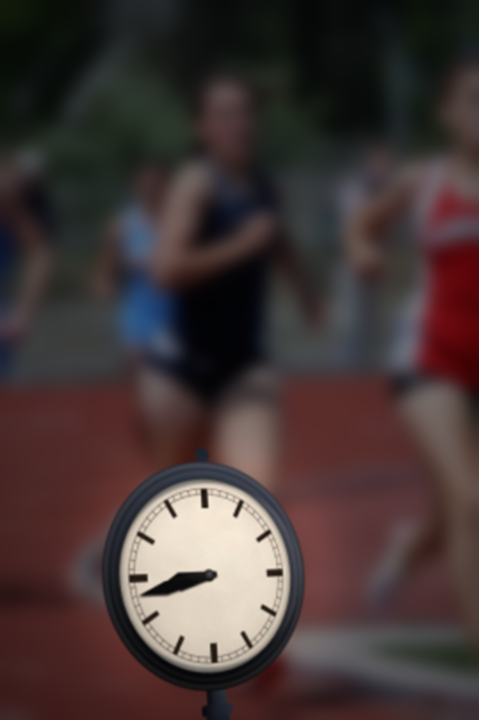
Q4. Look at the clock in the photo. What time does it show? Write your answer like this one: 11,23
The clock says 8,43
